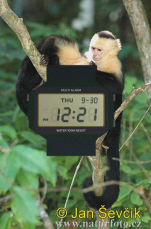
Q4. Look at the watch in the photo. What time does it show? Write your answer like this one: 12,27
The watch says 12,21
